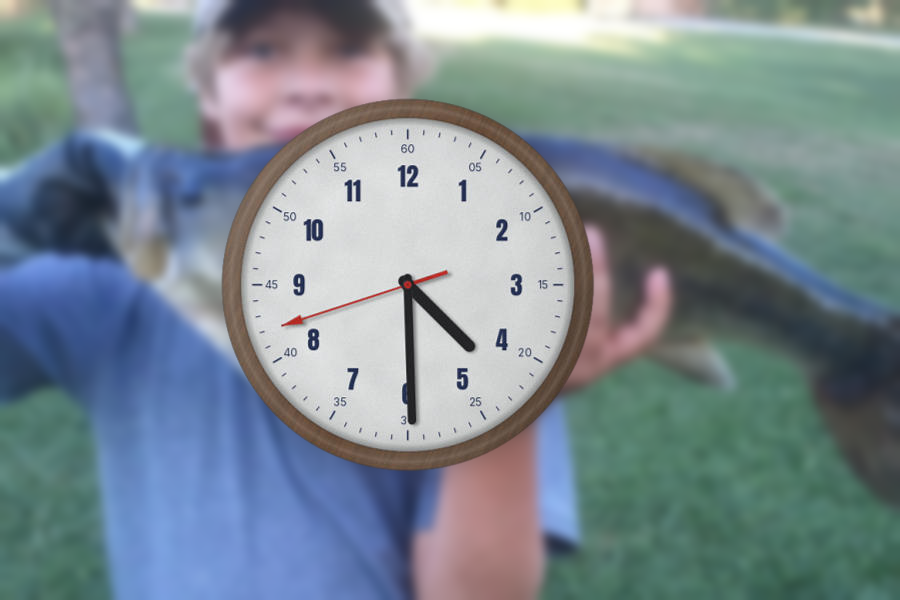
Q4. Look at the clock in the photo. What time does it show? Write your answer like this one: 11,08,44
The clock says 4,29,42
